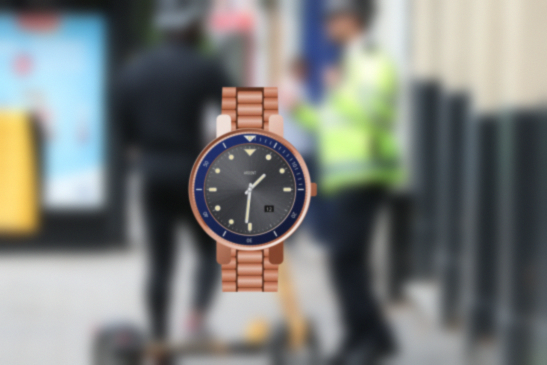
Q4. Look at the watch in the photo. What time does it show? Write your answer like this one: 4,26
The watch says 1,31
